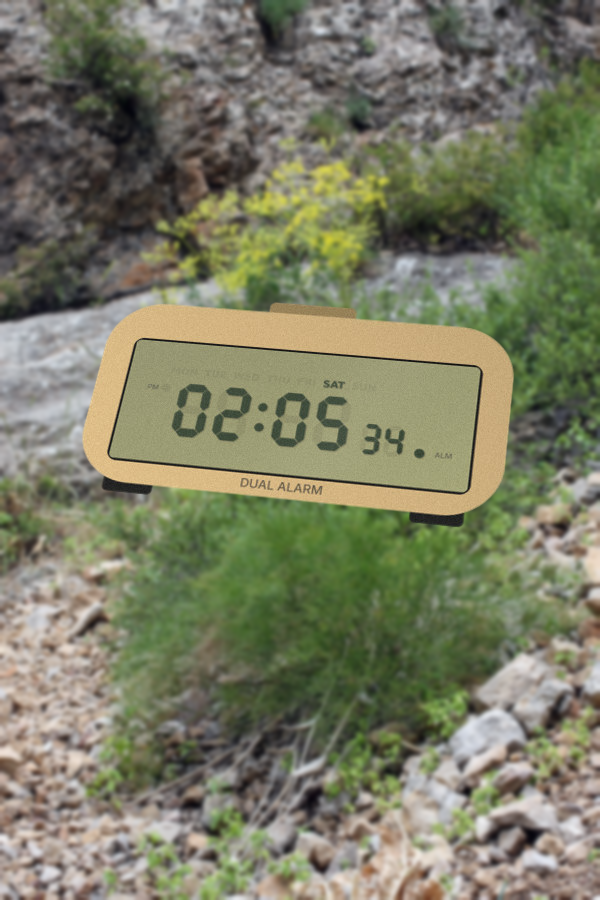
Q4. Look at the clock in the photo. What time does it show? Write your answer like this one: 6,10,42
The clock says 2,05,34
